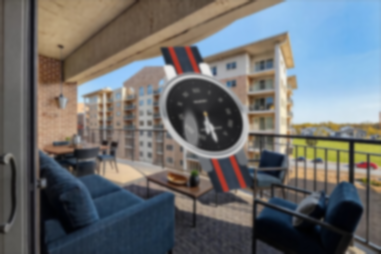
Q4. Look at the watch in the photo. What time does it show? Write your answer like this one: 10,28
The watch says 6,30
